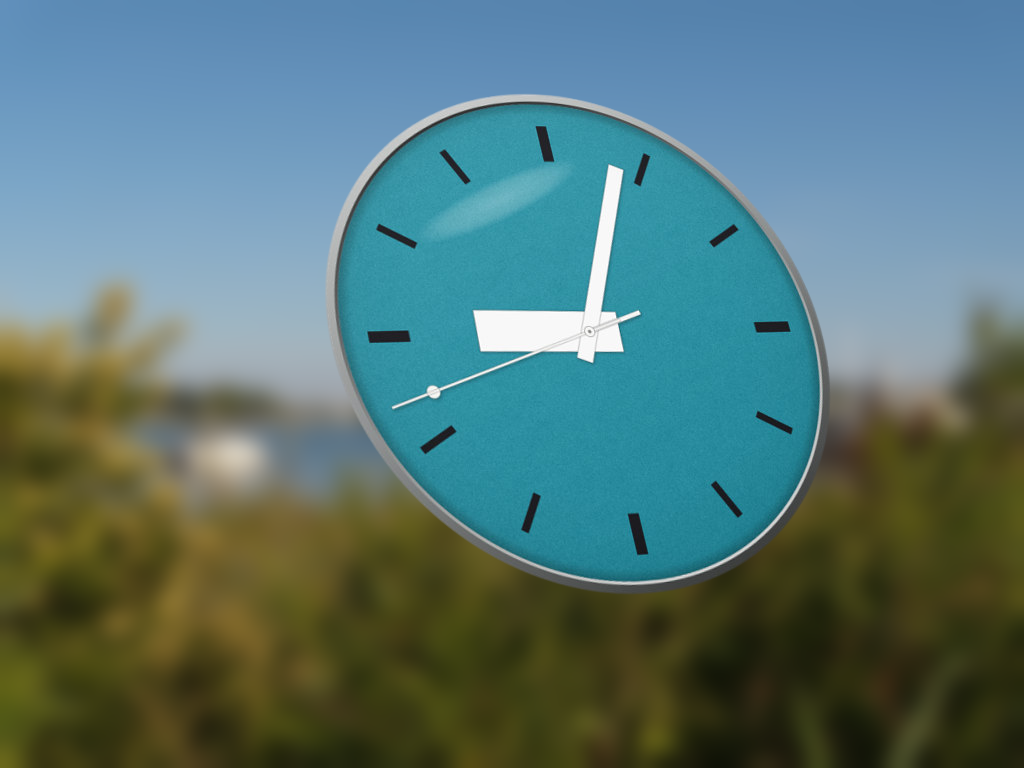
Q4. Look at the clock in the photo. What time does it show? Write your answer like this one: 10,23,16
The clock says 9,03,42
